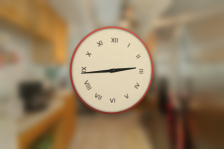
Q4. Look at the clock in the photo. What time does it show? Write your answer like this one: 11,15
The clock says 2,44
